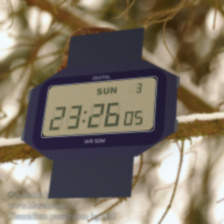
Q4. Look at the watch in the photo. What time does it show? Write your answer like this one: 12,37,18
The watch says 23,26,05
